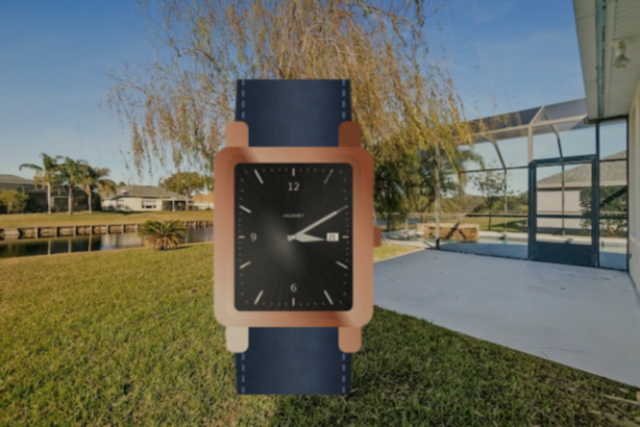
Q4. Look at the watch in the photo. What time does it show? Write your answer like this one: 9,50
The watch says 3,10
